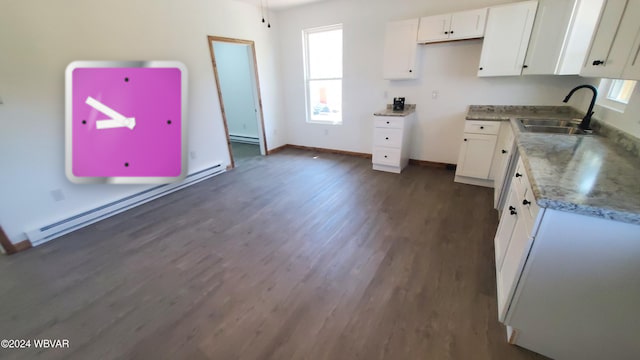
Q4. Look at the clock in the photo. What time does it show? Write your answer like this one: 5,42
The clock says 8,50
